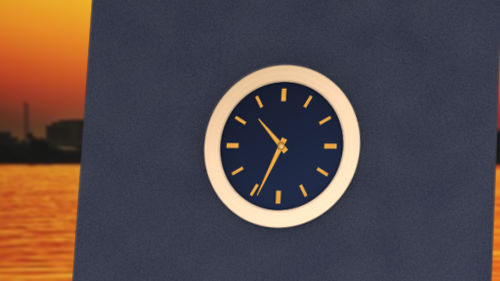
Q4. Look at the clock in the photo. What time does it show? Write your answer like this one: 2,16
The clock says 10,34
